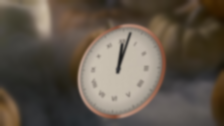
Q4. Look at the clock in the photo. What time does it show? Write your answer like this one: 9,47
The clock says 12,02
